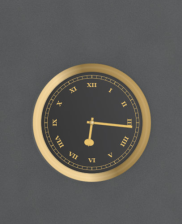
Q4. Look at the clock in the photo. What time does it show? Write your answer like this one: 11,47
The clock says 6,16
